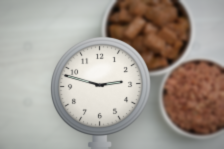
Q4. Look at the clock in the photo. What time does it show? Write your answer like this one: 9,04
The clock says 2,48
